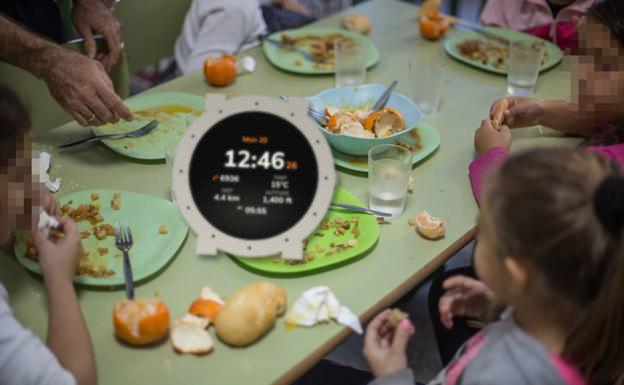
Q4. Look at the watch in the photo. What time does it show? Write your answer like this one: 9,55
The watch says 12,46
